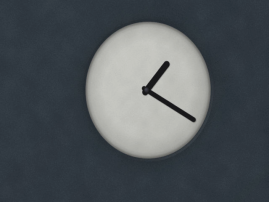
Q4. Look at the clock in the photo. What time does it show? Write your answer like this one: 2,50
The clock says 1,20
